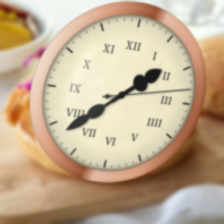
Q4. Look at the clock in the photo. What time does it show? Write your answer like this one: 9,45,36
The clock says 1,38,13
